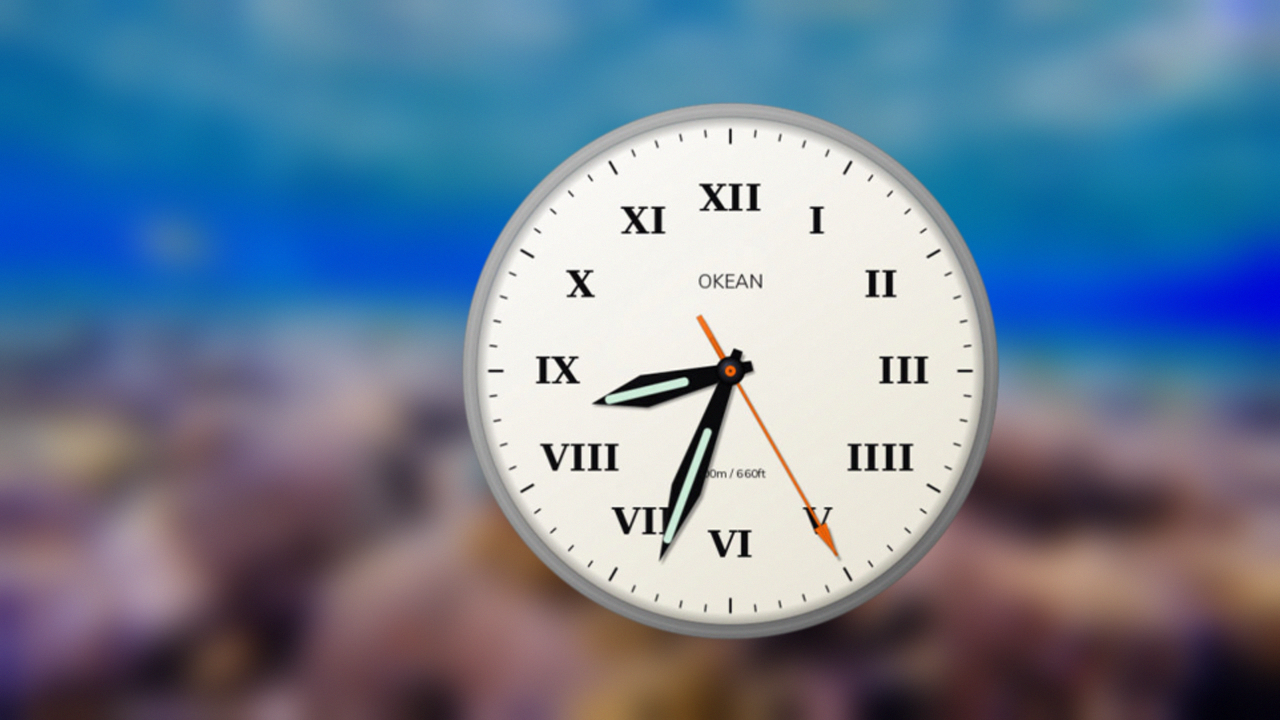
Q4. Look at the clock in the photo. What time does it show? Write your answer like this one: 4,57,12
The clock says 8,33,25
